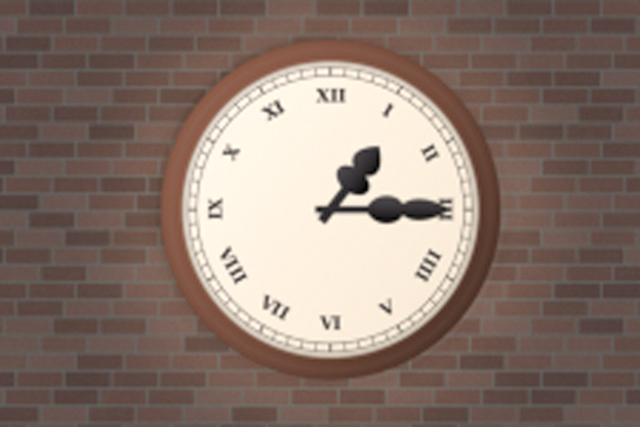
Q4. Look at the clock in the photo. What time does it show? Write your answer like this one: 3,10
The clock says 1,15
